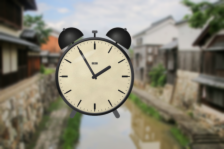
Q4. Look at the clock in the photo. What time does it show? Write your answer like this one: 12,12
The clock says 1,55
